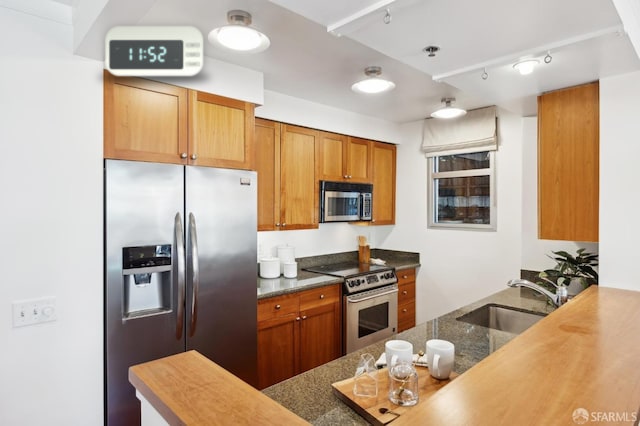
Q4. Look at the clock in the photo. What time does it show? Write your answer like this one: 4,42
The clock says 11,52
